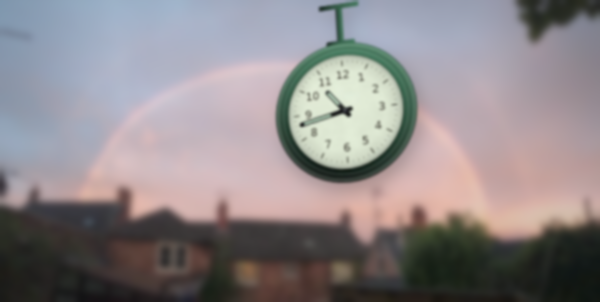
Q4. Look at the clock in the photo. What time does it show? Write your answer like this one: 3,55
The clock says 10,43
